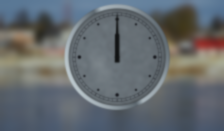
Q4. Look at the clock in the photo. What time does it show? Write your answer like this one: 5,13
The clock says 12,00
